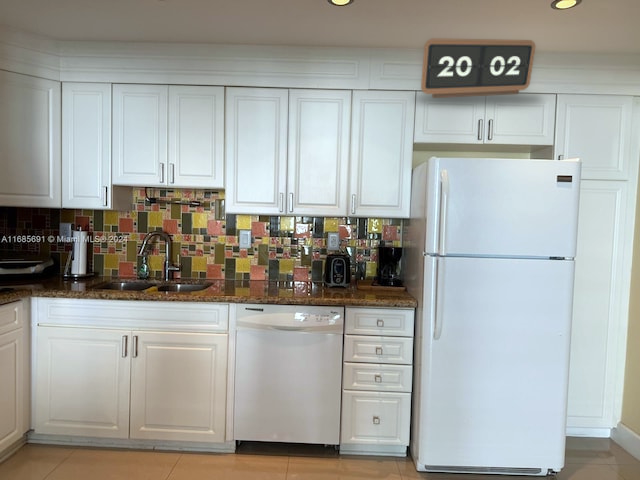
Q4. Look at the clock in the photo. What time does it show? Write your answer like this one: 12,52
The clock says 20,02
